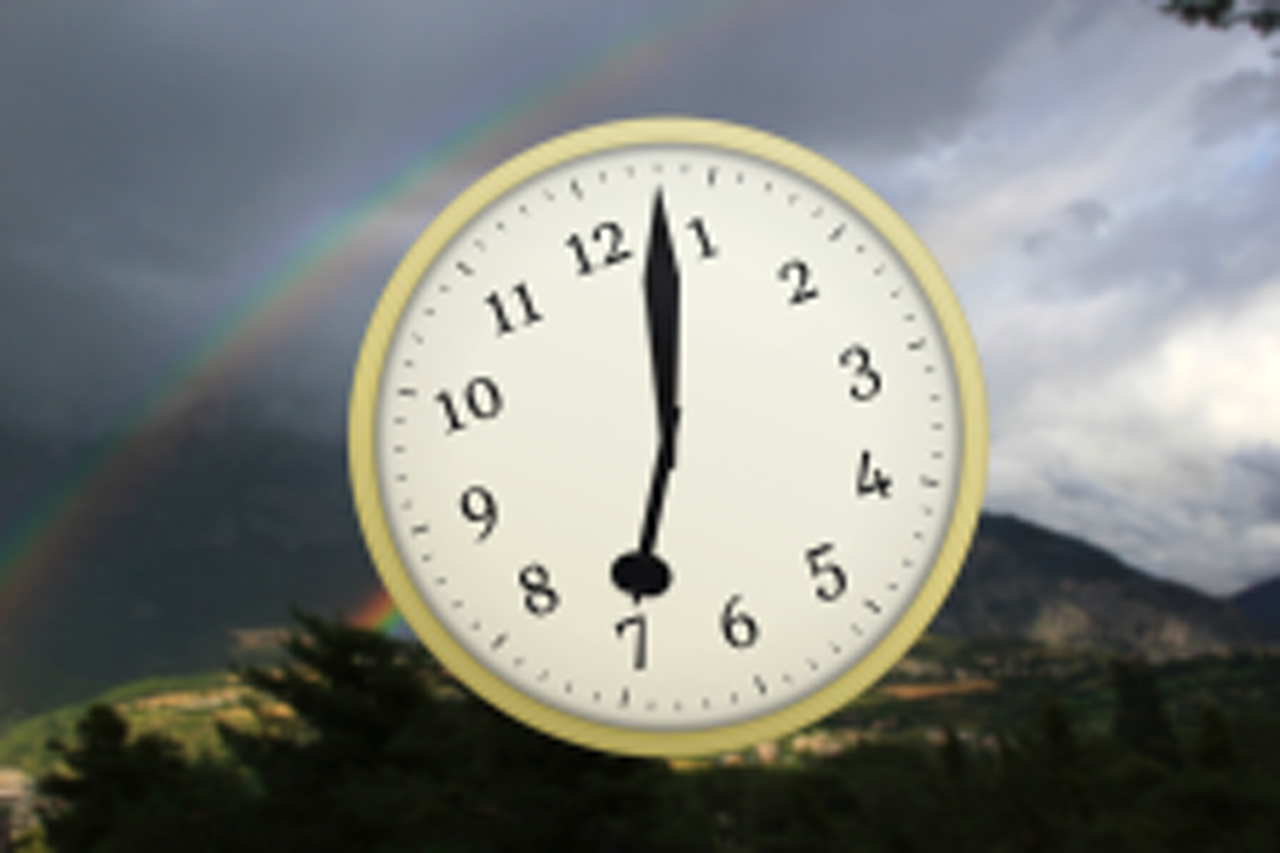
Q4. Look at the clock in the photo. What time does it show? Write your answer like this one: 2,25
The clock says 7,03
